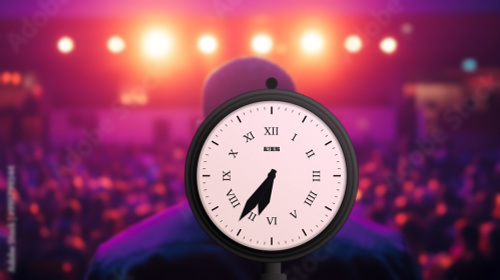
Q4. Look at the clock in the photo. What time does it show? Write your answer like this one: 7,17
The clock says 6,36
